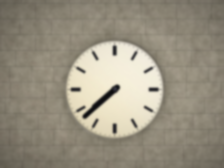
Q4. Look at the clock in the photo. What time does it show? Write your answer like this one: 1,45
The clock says 7,38
